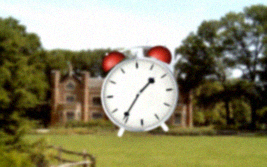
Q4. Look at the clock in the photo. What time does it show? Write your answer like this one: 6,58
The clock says 1,36
